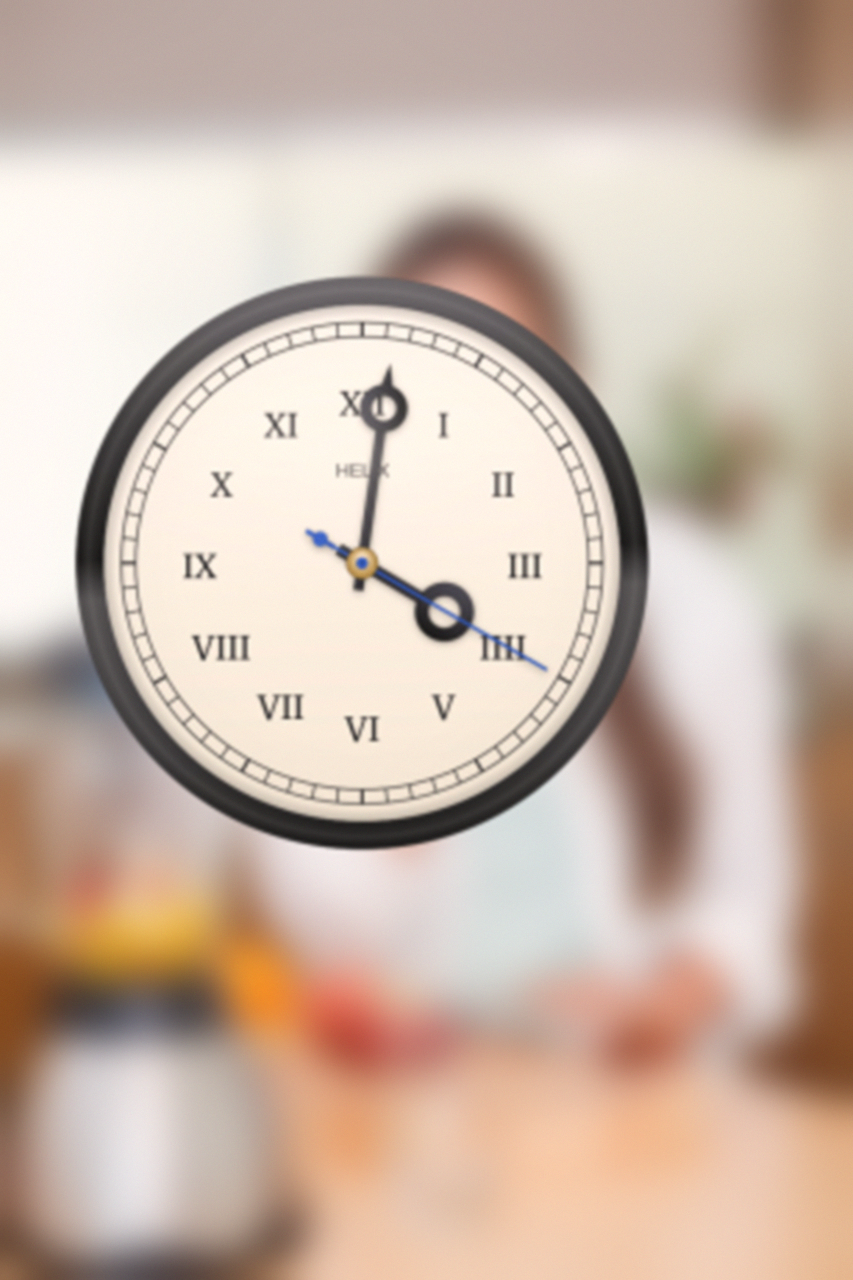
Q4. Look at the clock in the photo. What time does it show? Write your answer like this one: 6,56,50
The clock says 4,01,20
